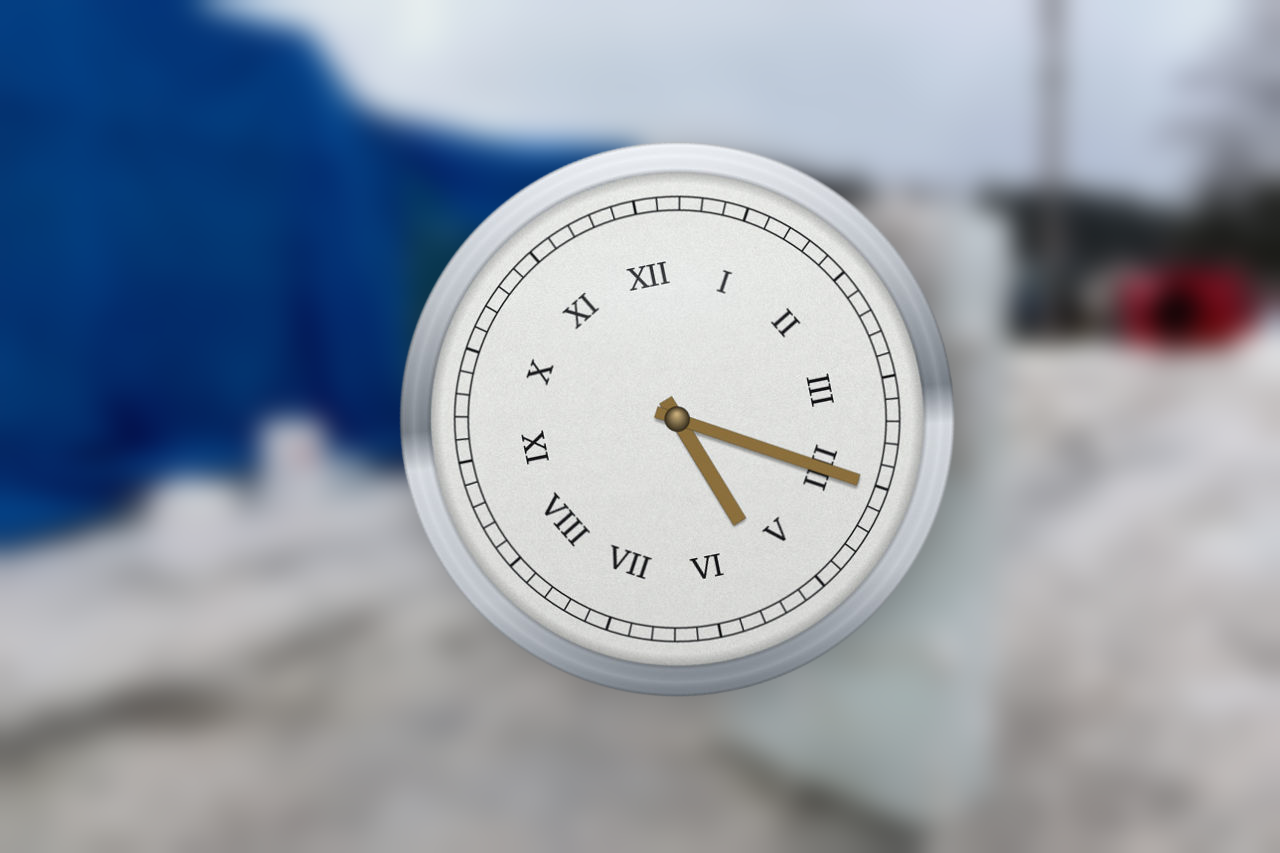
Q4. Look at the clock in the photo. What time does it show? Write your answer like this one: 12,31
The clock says 5,20
